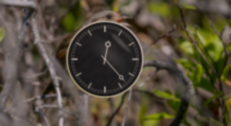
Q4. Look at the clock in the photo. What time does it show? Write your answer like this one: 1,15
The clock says 12,23
